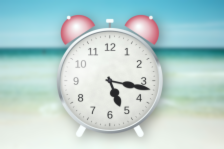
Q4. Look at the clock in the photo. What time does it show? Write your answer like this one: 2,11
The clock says 5,17
